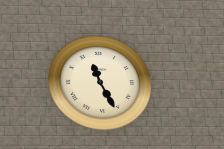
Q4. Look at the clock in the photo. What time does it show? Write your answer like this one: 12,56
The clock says 11,26
